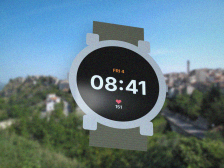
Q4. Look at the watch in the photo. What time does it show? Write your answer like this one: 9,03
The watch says 8,41
